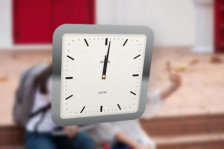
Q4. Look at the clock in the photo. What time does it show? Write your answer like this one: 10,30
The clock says 12,01
